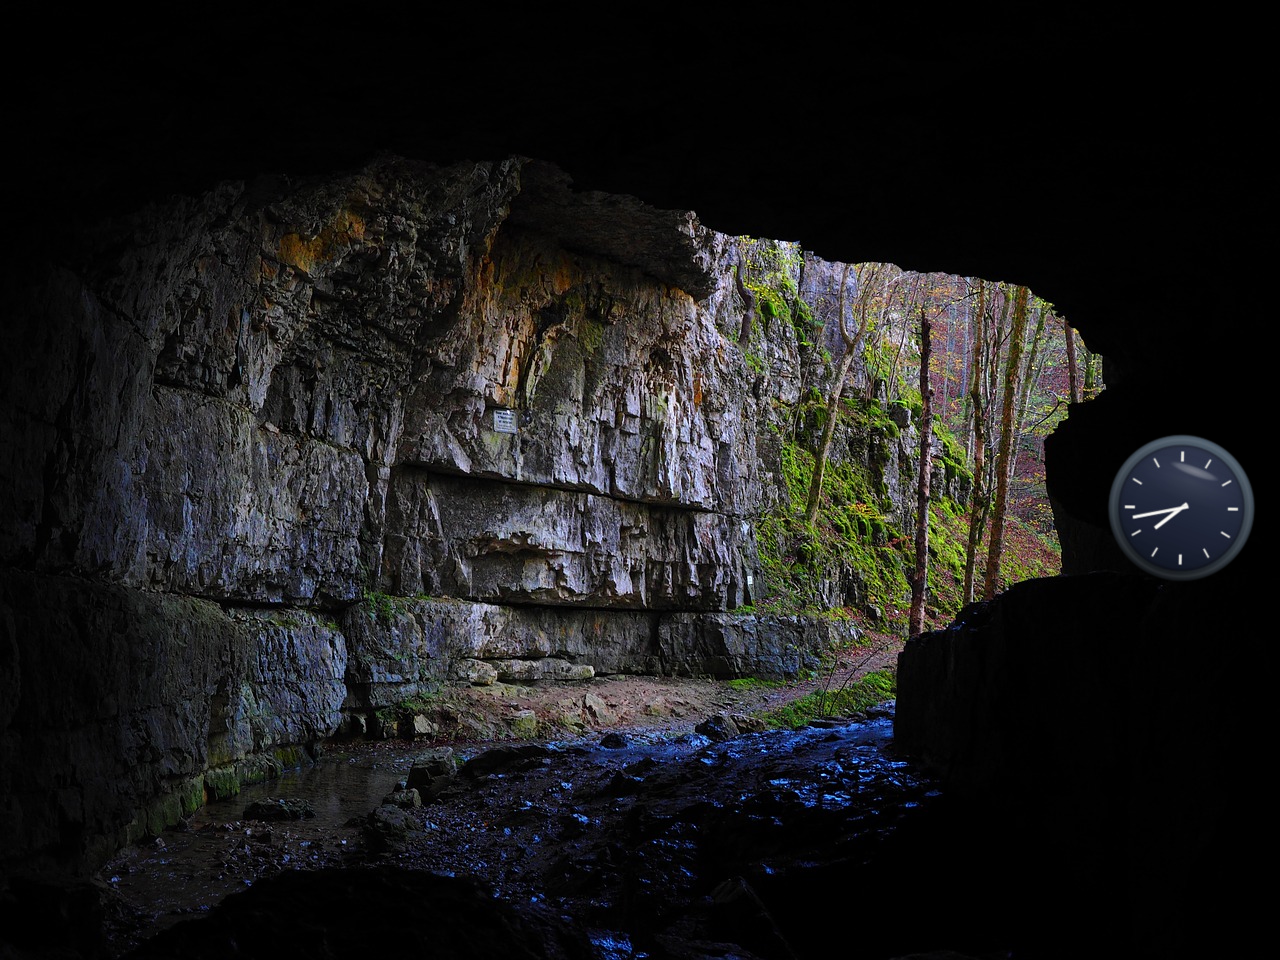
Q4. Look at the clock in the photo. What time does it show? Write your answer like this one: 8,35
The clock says 7,43
